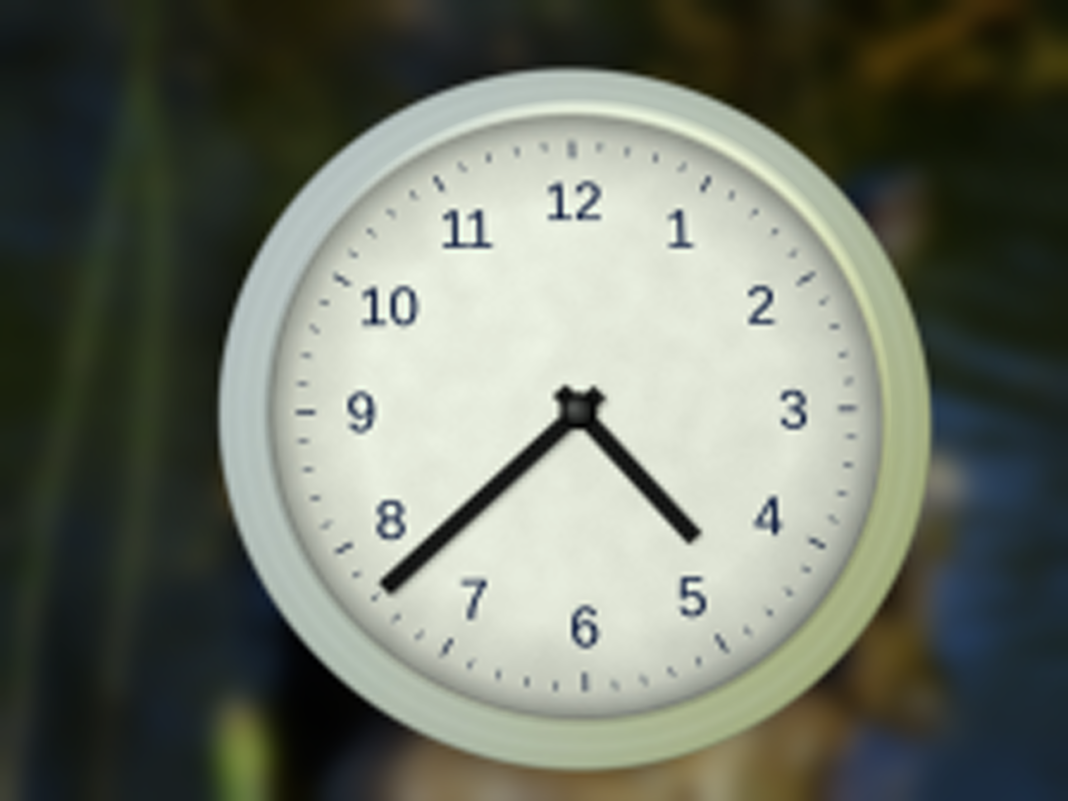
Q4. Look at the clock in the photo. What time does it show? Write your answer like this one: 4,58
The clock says 4,38
